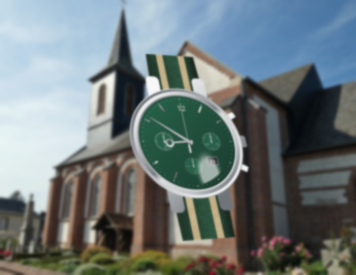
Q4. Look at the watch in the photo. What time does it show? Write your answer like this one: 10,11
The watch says 8,51
